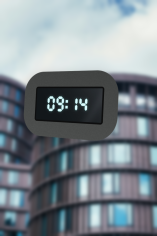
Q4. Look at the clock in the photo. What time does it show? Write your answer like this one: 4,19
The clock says 9,14
